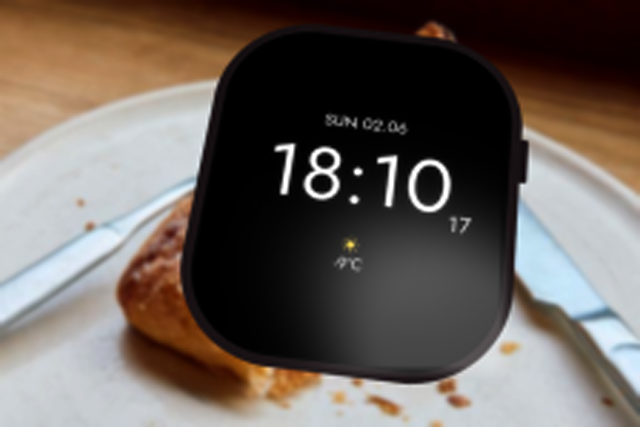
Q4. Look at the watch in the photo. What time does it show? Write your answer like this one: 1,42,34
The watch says 18,10,17
